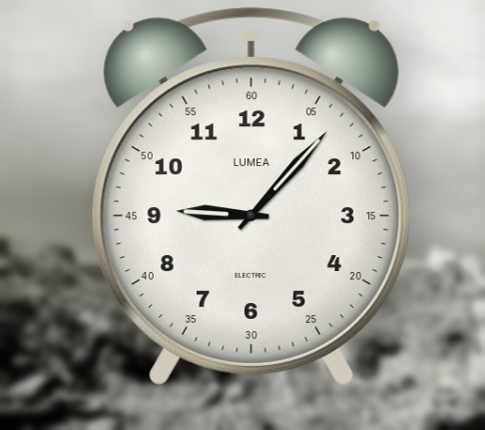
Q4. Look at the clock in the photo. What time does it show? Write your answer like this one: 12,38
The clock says 9,07
